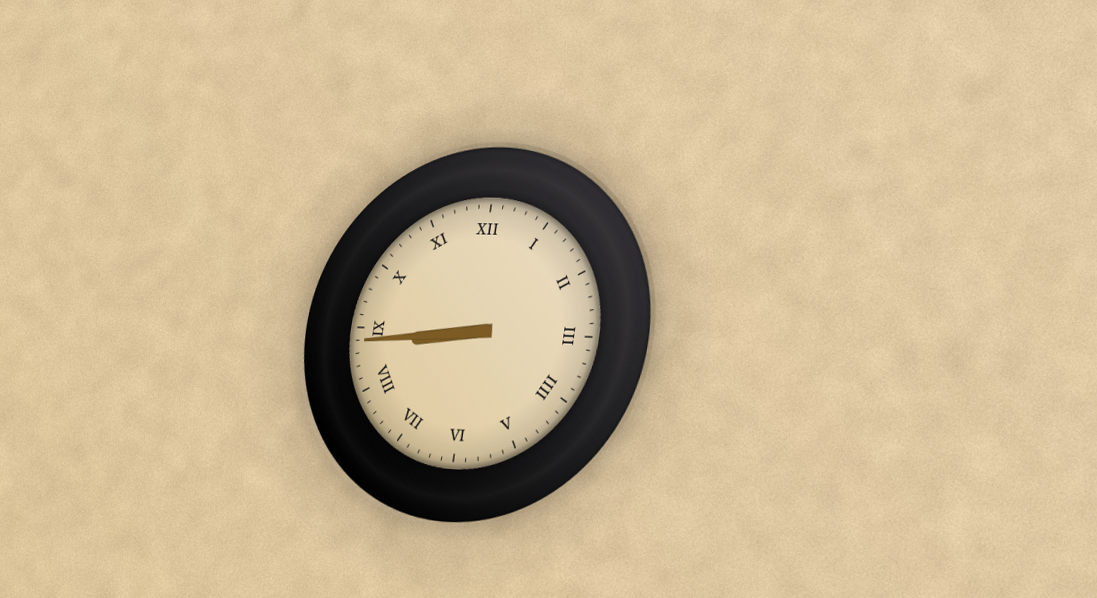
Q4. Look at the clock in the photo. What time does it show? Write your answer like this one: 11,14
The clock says 8,44
